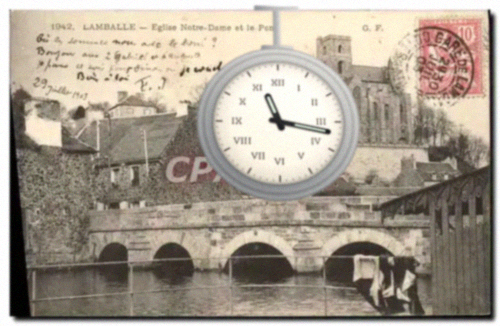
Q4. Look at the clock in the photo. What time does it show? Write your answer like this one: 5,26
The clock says 11,17
